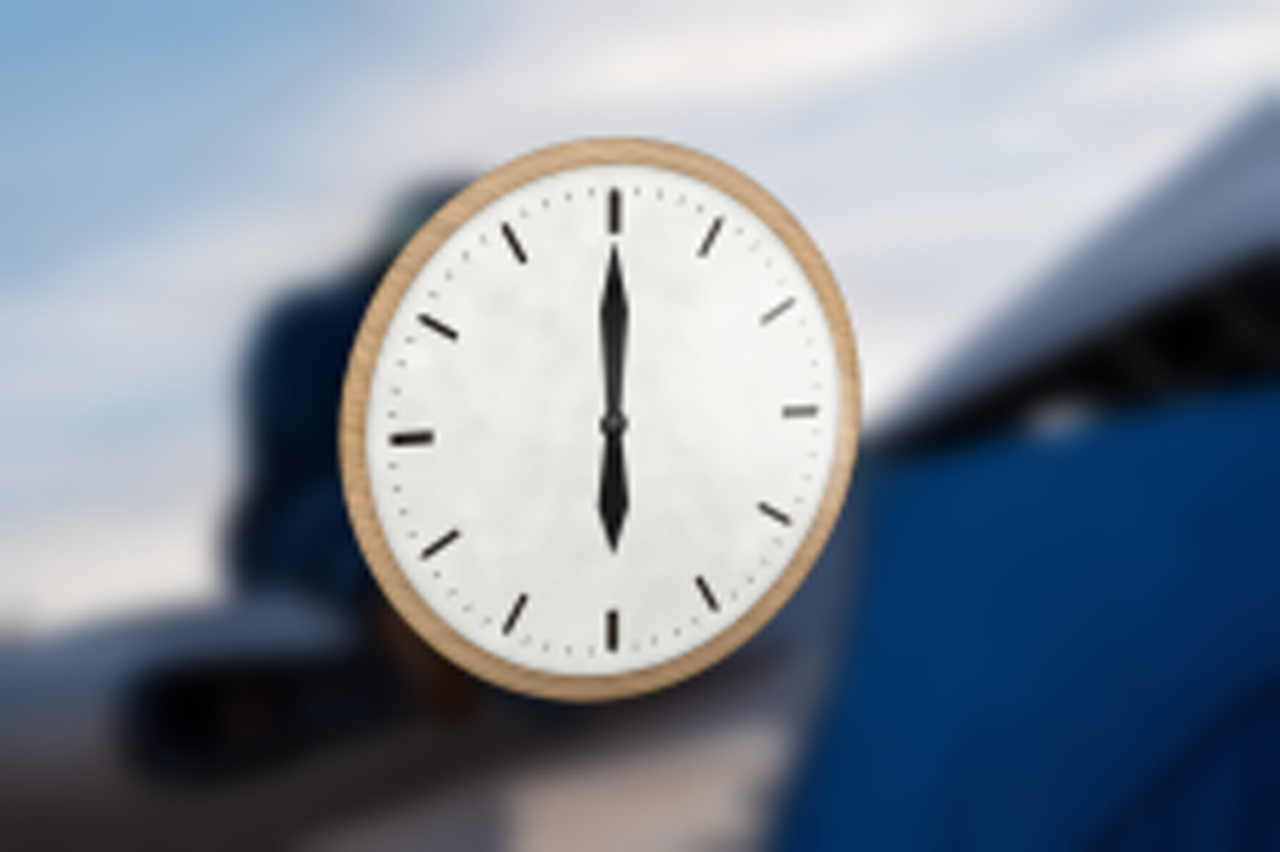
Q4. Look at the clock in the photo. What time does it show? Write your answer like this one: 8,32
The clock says 6,00
